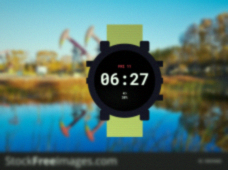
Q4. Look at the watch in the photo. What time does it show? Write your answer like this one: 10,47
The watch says 6,27
